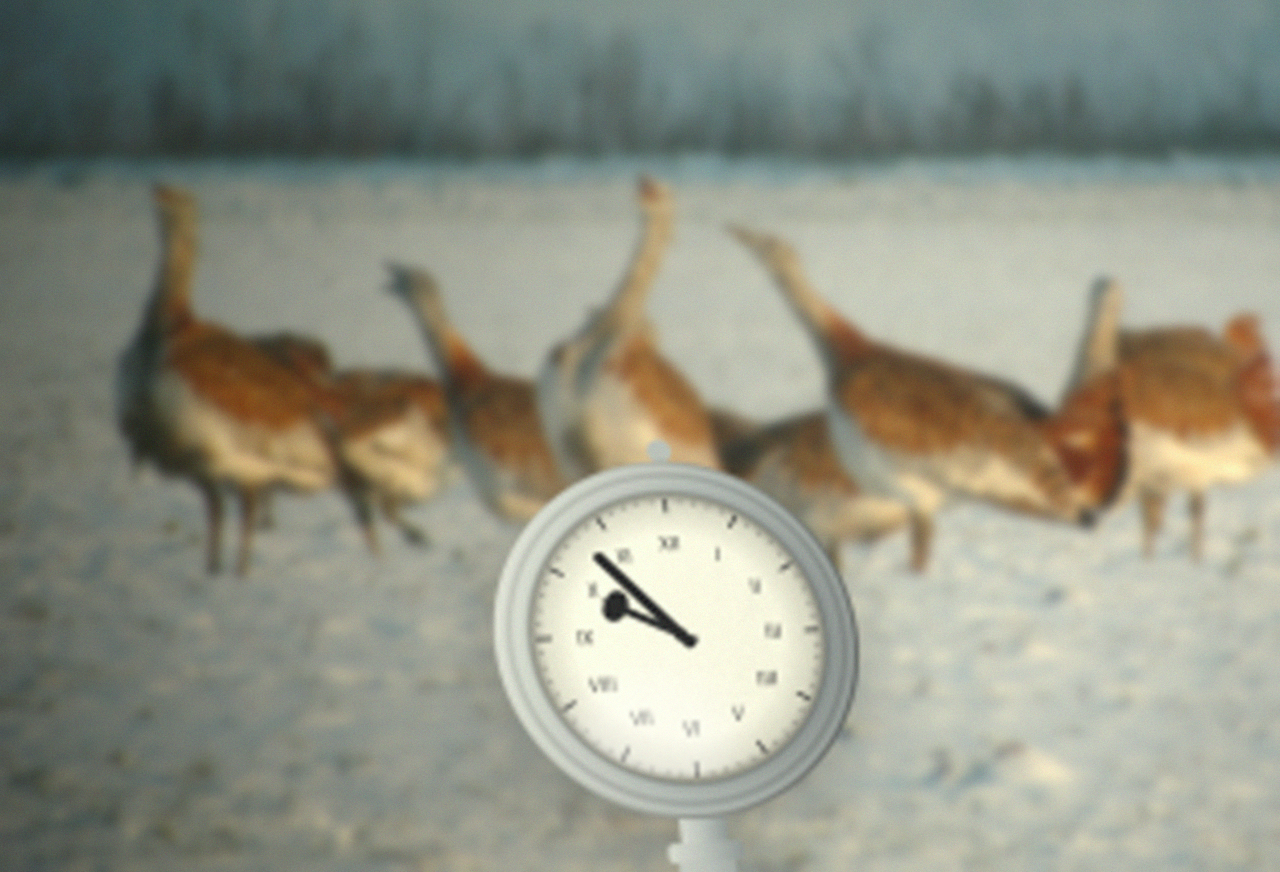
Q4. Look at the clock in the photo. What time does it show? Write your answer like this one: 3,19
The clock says 9,53
